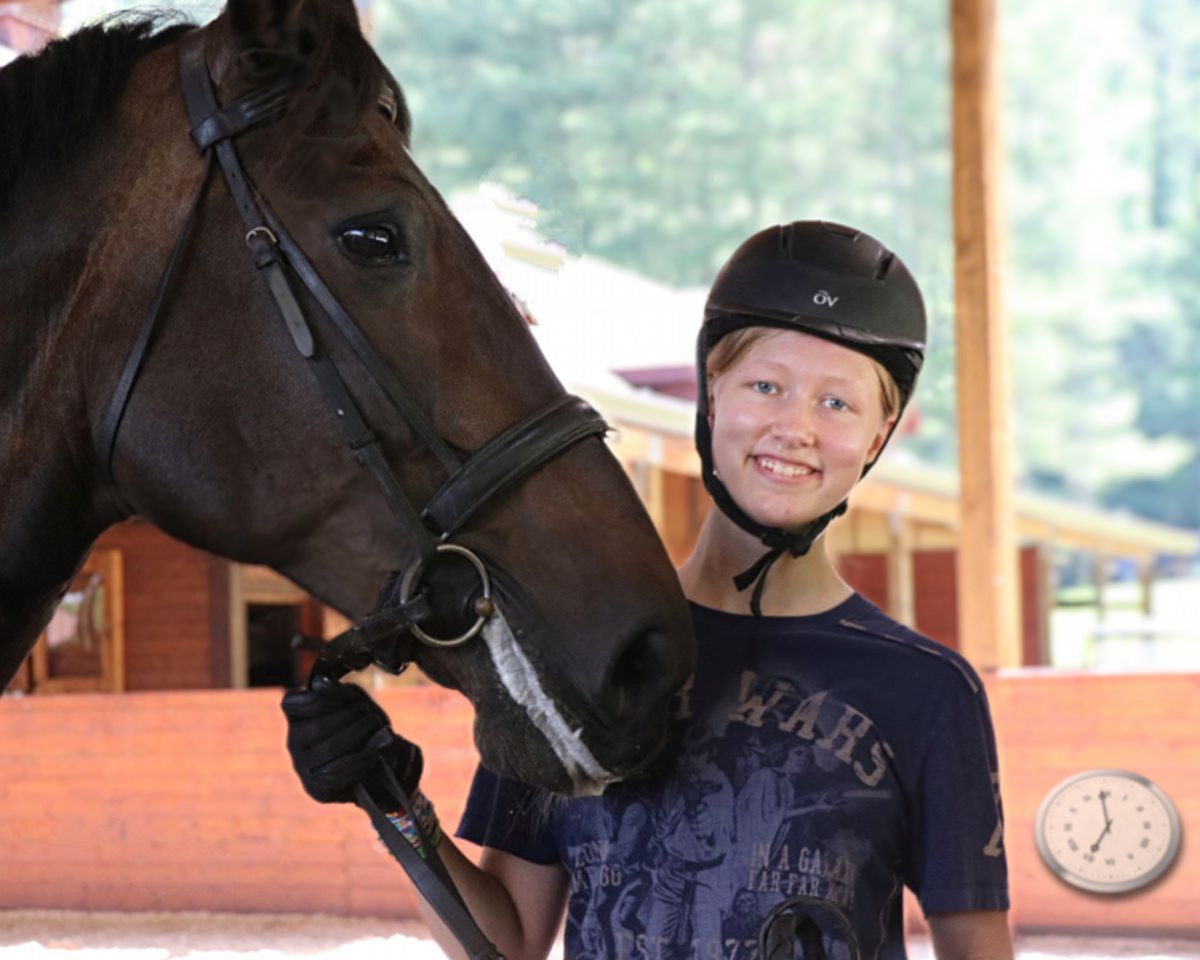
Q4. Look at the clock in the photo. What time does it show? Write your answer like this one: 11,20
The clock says 6,59
